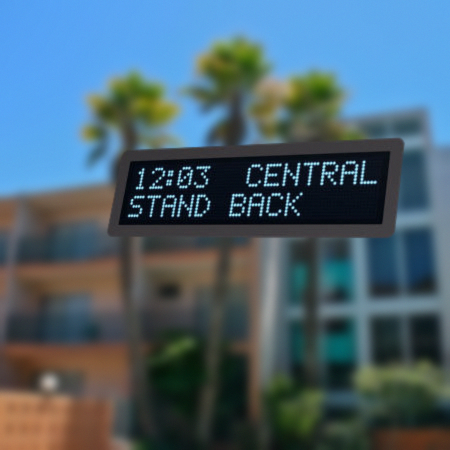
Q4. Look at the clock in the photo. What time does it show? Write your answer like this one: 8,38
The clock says 12,03
